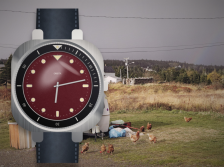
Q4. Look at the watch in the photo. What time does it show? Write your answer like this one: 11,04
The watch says 6,13
